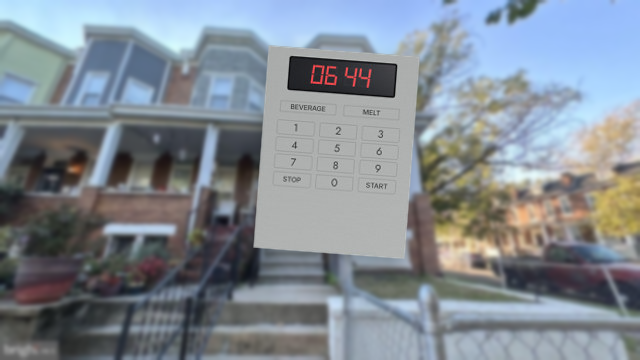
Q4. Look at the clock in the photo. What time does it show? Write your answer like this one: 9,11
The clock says 6,44
